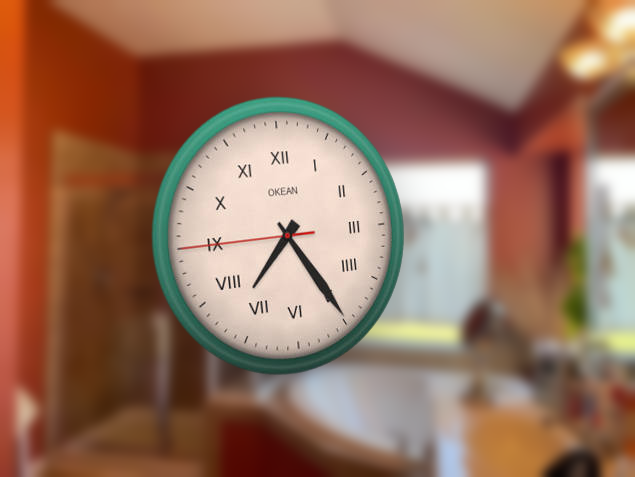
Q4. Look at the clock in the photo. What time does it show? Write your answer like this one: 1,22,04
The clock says 7,24,45
